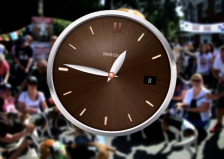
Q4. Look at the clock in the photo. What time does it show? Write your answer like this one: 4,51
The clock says 12,46
